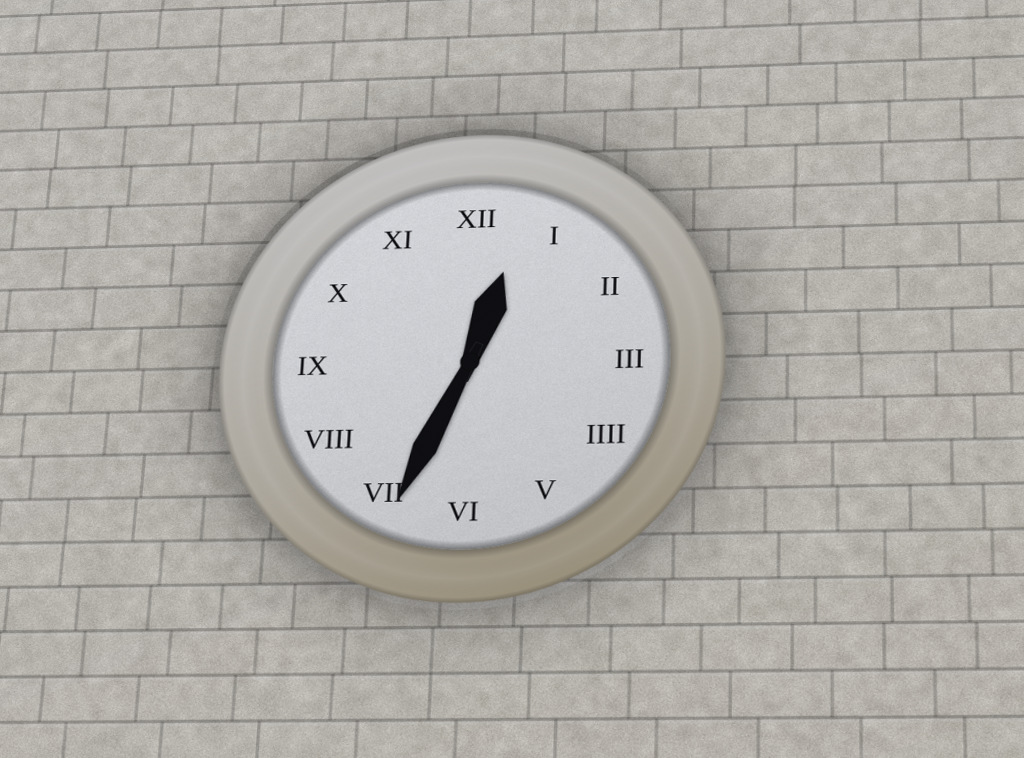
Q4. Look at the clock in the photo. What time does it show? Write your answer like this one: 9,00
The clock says 12,34
